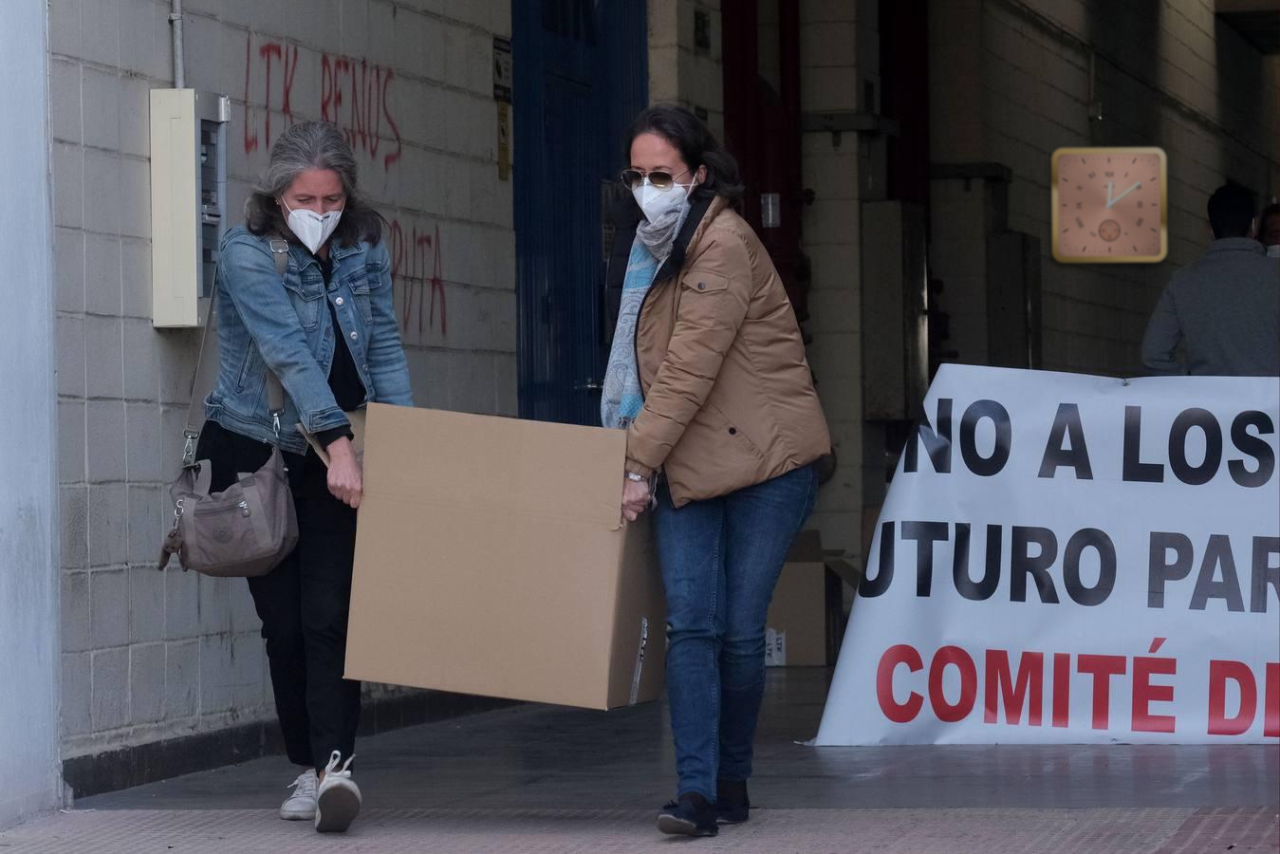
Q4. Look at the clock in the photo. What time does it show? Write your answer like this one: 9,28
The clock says 12,09
